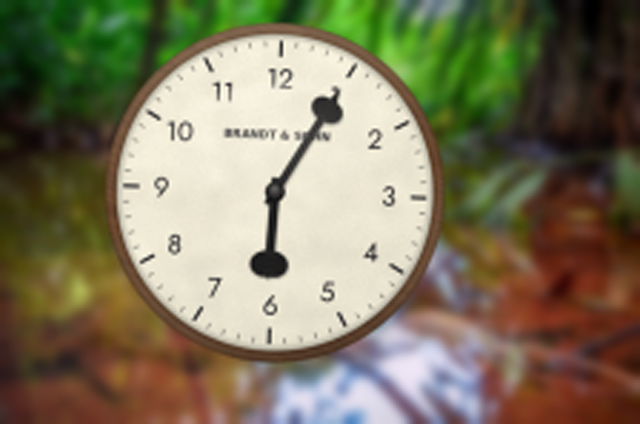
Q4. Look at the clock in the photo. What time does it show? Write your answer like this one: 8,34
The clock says 6,05
